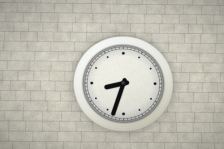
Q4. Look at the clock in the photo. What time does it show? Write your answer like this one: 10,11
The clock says 8,33
